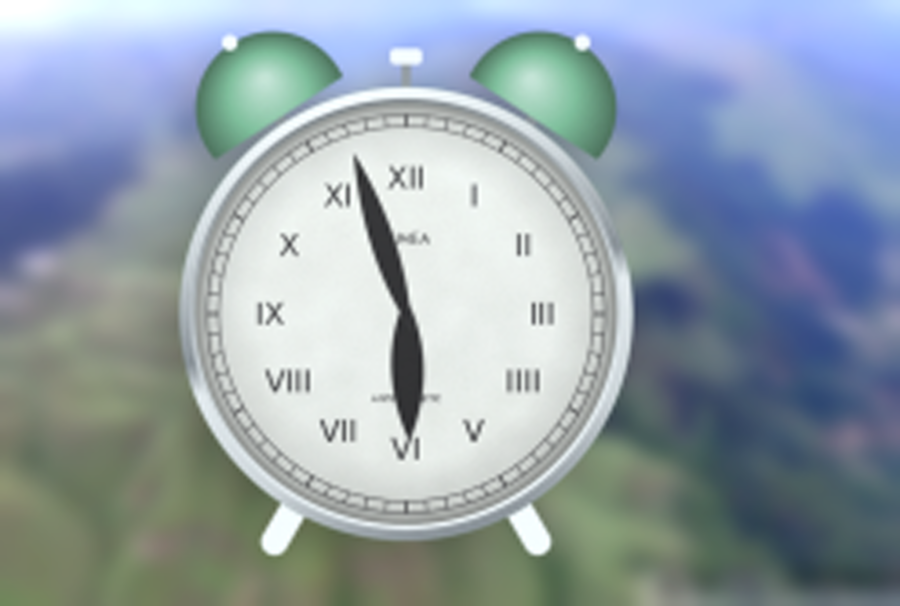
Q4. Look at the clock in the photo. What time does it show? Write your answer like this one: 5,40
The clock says 5,57
